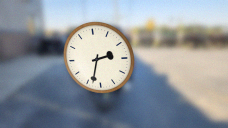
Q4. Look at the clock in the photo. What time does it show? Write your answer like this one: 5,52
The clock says 2,33
